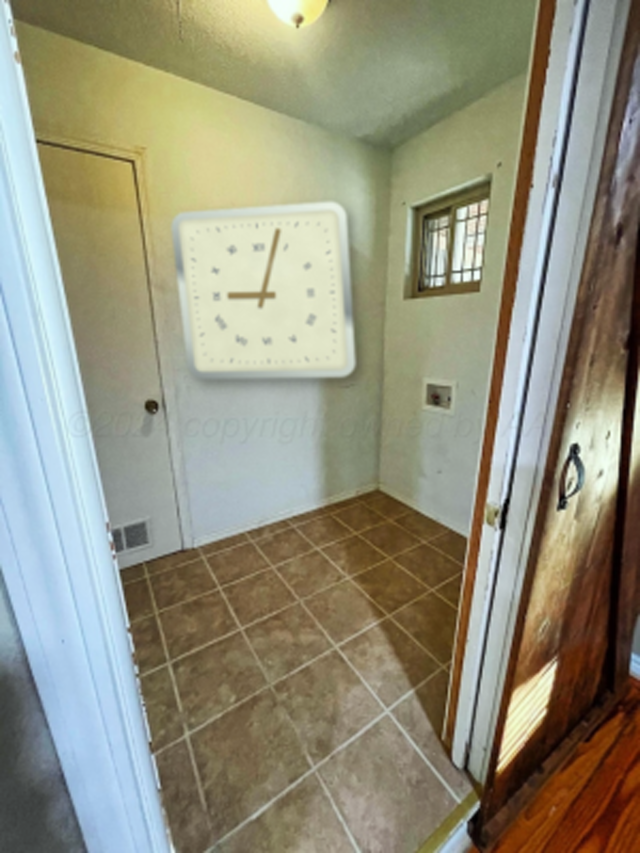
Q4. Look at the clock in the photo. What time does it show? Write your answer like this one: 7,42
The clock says 9,03
